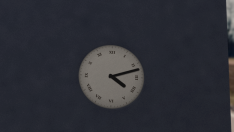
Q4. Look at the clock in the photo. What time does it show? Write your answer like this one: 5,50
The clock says 4,12
